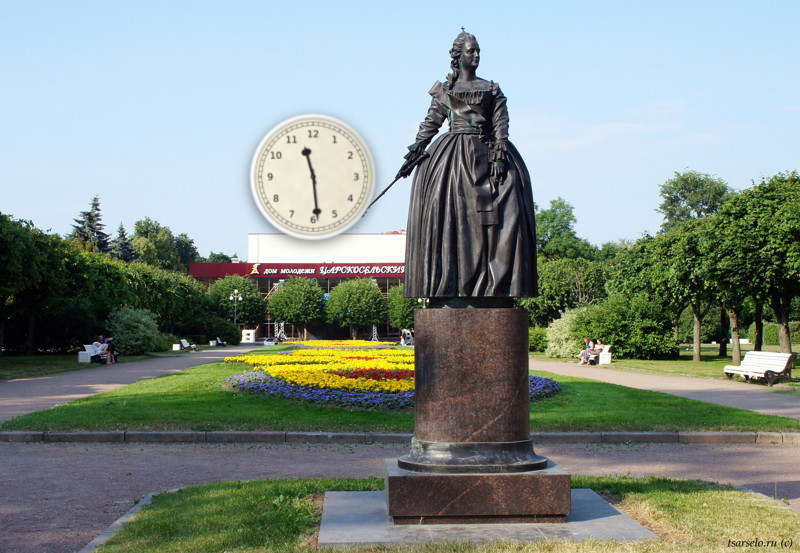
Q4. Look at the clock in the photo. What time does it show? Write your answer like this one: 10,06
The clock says 11,29
